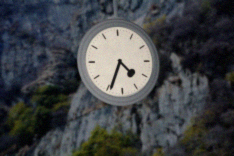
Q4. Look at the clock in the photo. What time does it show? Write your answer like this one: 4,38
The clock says 4,34
